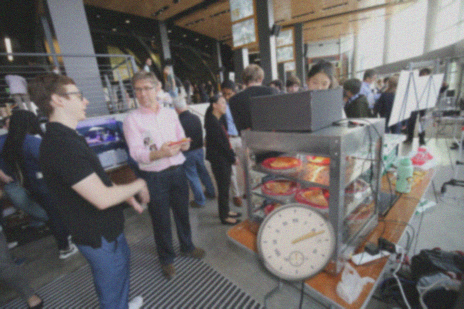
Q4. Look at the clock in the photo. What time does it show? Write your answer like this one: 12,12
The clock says 2,12
